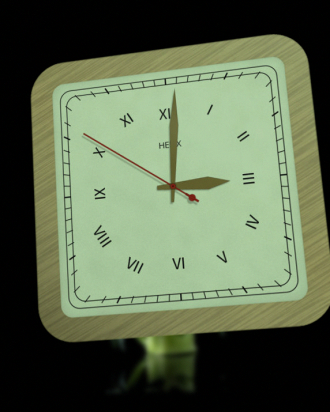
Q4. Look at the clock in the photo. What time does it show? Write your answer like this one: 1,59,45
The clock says 3,00,51
